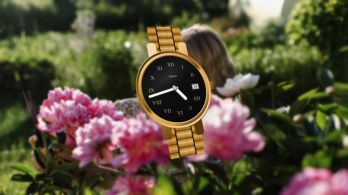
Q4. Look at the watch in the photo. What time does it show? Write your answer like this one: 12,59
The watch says 4,43
